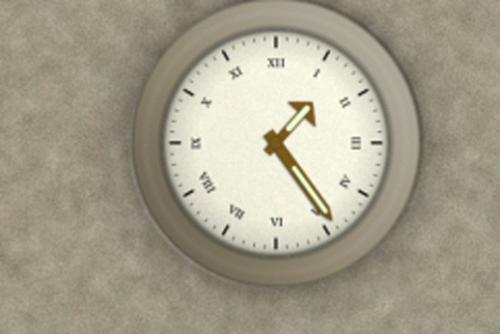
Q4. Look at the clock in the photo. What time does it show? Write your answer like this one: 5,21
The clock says 1,24
